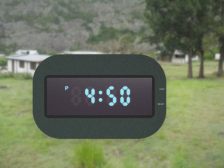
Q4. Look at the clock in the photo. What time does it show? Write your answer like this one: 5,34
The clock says 4,50
